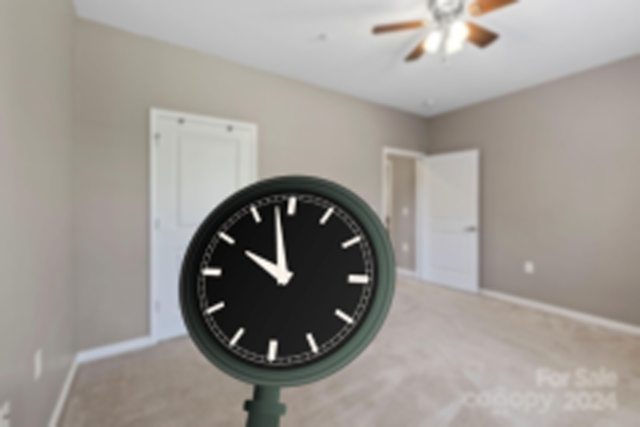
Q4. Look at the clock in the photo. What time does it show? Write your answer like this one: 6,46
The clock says 9,58
